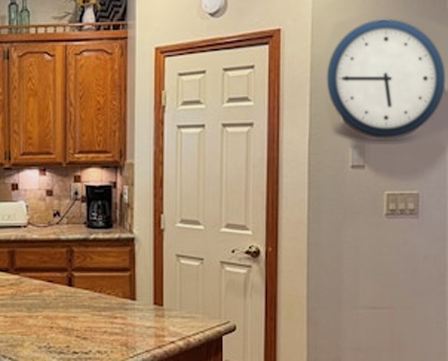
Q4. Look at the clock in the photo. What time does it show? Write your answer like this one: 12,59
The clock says 5,45
